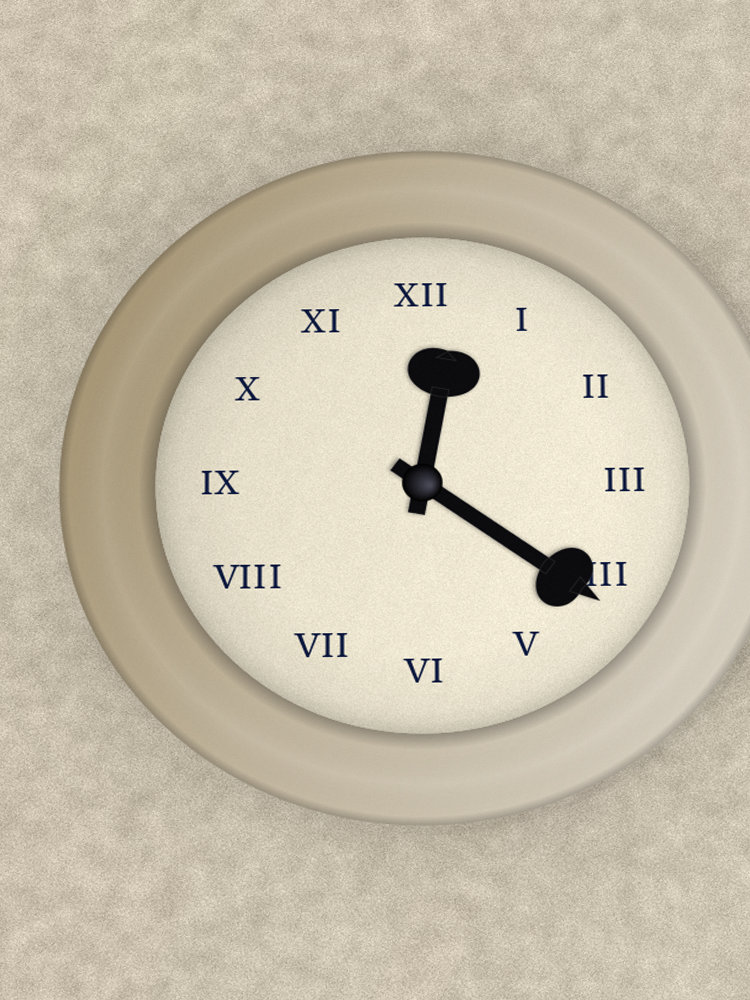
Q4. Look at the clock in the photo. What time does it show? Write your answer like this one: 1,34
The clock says 12,21
